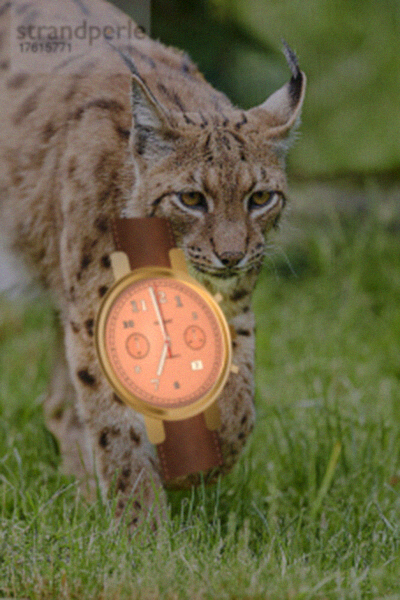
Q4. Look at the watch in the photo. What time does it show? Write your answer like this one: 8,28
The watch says 6,59
